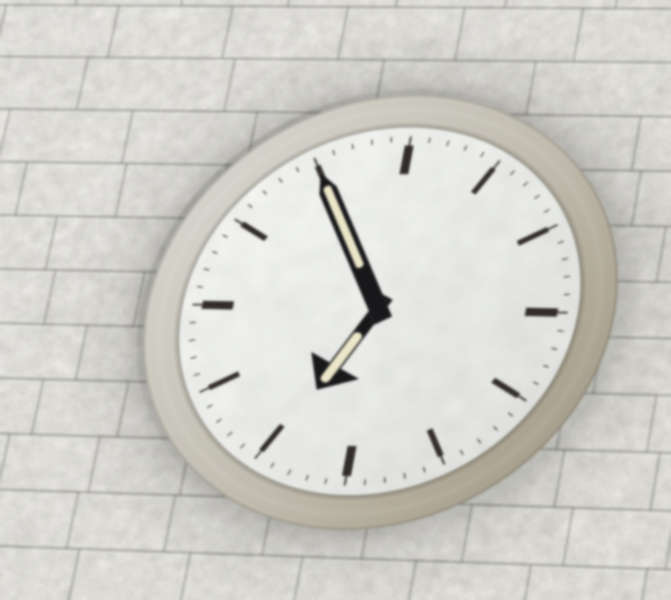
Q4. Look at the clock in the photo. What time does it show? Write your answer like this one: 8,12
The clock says 6,55
